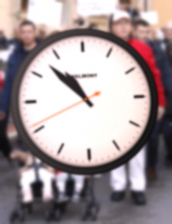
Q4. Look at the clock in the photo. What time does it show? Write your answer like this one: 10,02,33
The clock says 10,52,41
